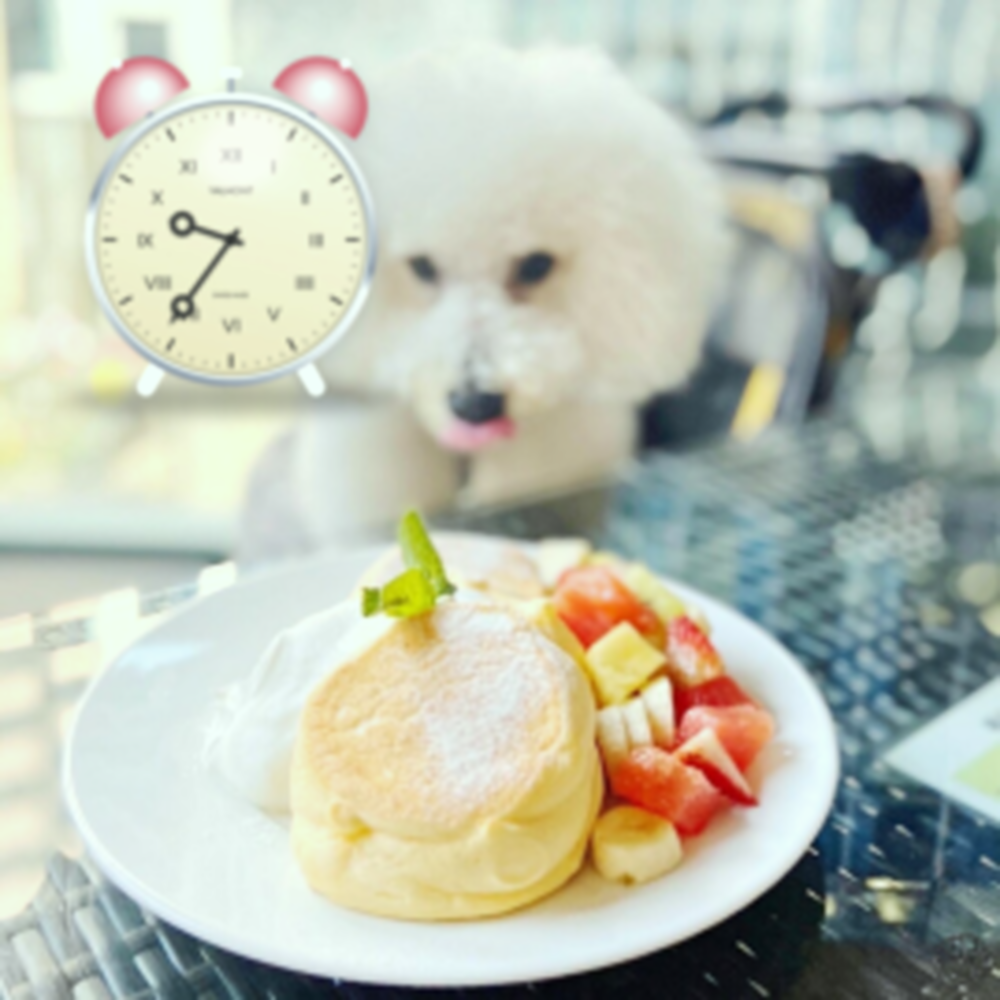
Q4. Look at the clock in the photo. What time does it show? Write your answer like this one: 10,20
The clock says 9,36
